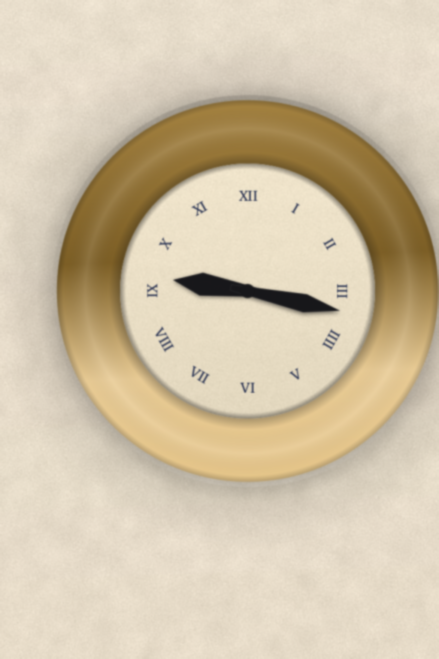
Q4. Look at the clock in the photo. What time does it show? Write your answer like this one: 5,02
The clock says 9,17
